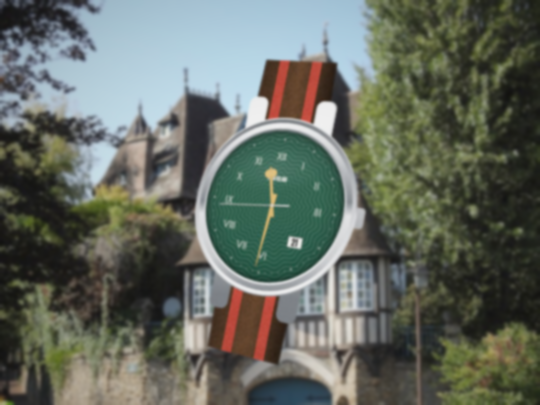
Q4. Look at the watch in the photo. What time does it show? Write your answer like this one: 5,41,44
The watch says 11,30,44
